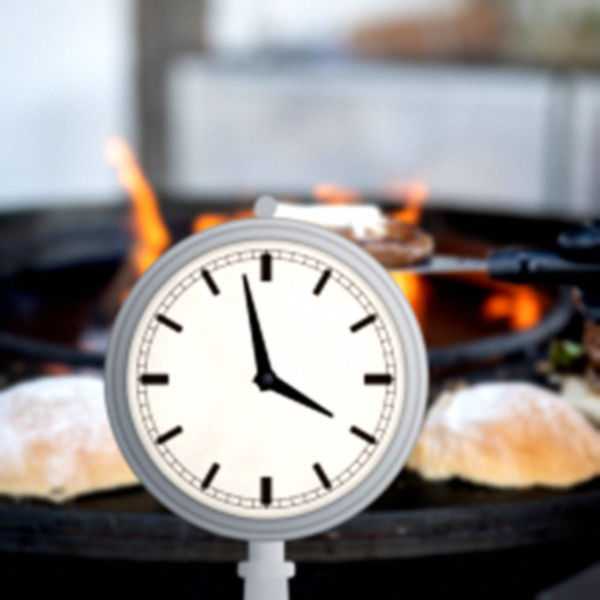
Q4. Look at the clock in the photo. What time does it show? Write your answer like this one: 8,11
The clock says 3,58
